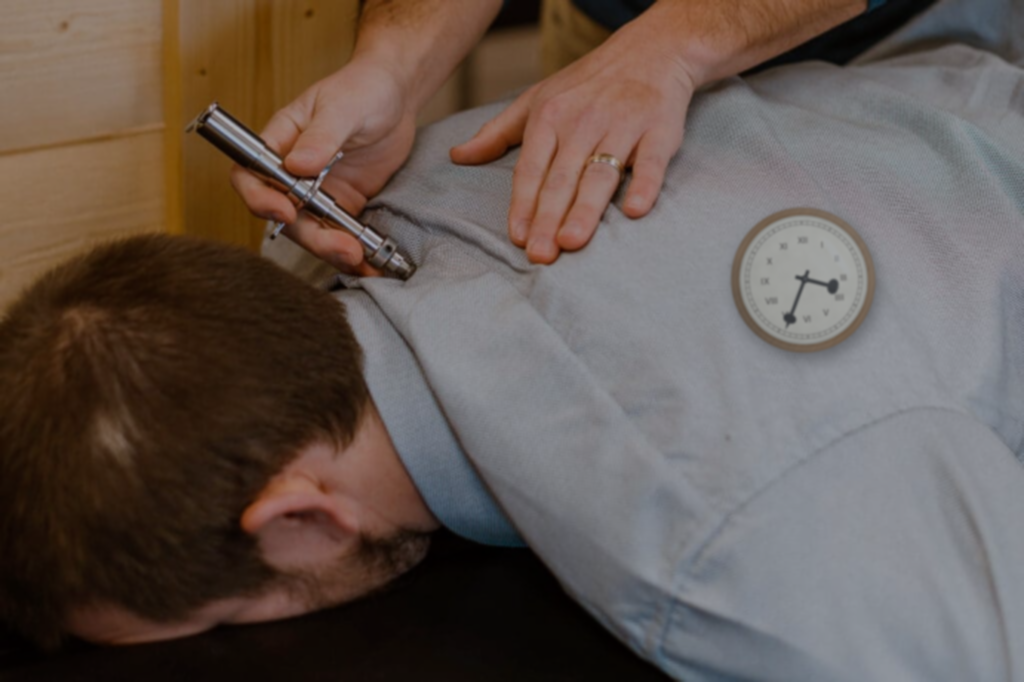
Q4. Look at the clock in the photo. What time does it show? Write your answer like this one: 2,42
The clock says 3,34
